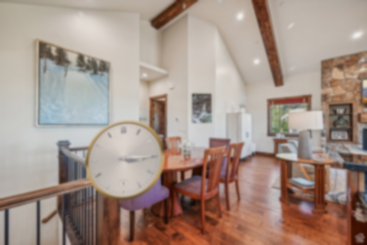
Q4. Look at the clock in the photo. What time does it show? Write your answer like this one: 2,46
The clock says 3,15
